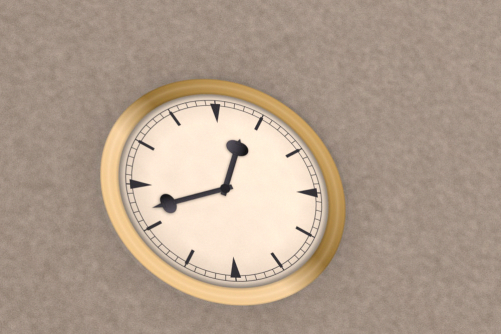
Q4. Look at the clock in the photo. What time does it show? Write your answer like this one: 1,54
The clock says 12,42
